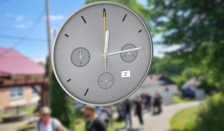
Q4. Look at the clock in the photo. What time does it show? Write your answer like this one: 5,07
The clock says 12,14
